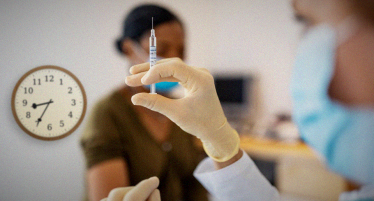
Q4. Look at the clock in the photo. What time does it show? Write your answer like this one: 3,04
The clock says 8,35
